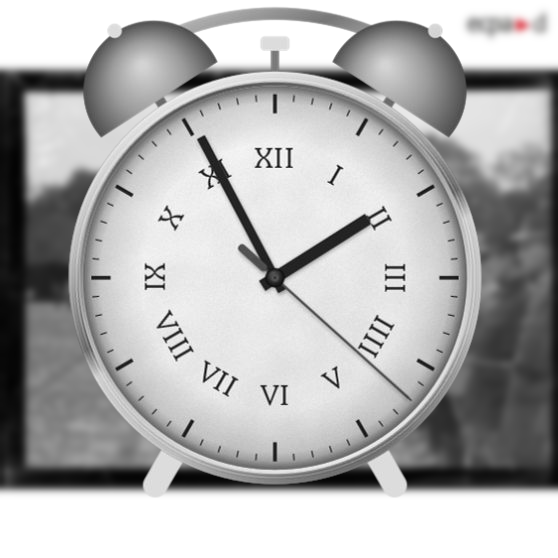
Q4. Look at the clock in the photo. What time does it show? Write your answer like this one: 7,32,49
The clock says 1,55,22
